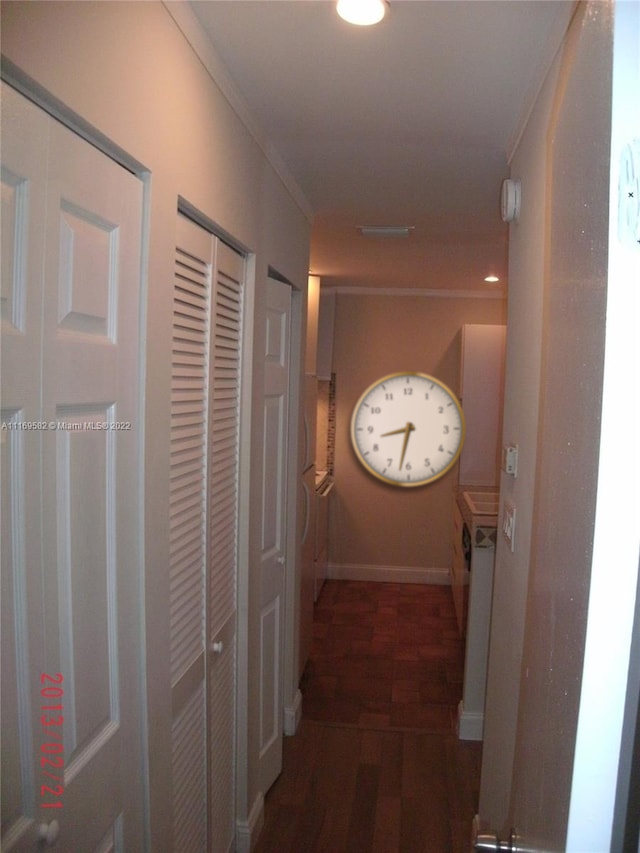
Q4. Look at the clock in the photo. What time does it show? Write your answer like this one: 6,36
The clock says 8,32
